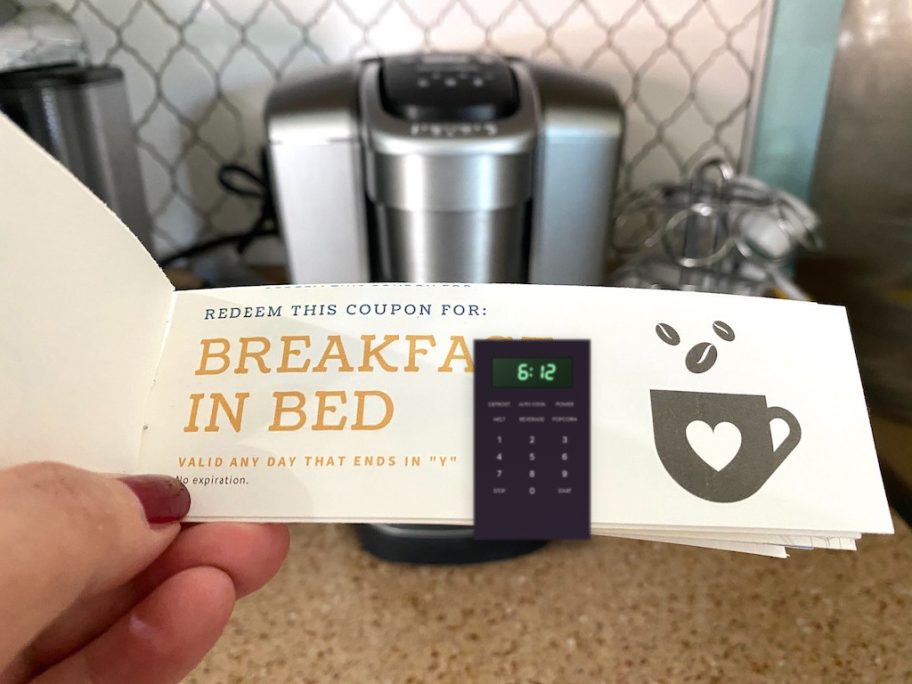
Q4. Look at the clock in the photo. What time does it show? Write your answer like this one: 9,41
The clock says 6,12
